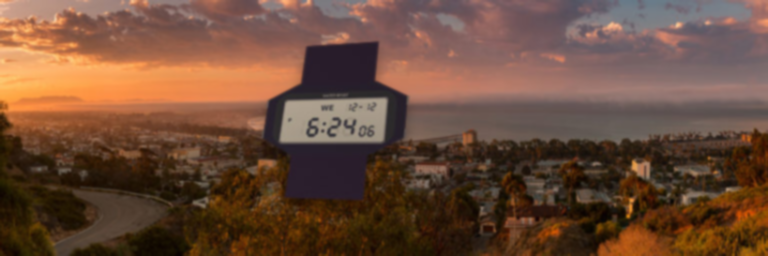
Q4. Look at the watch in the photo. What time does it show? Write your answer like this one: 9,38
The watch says 6,24
